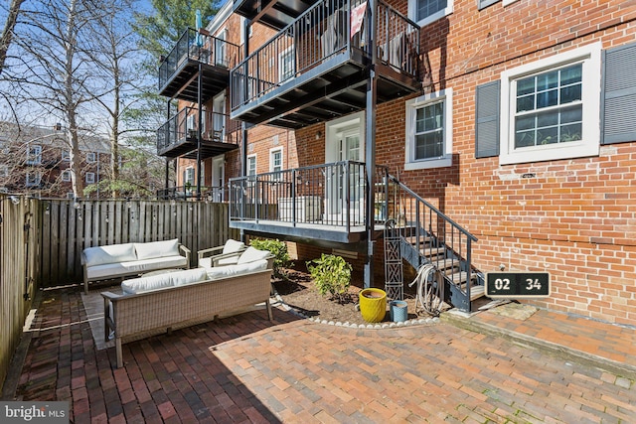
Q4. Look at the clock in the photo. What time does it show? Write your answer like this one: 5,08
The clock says 2,34
